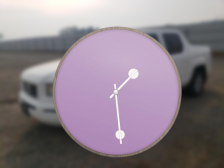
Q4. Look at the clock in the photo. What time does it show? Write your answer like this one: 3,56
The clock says 1,29
